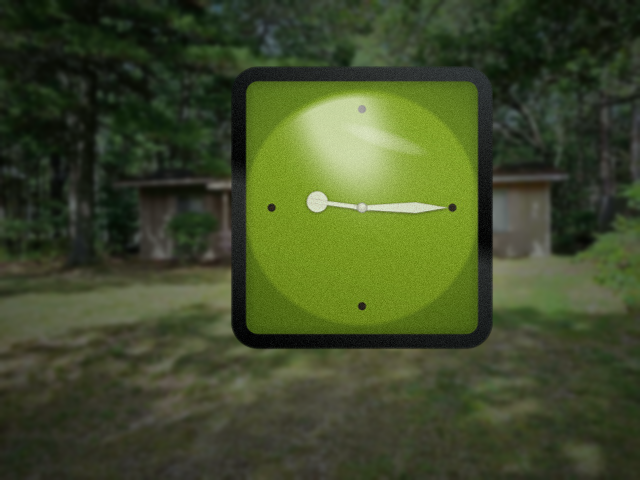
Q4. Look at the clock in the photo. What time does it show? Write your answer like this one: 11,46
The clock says 9,15
